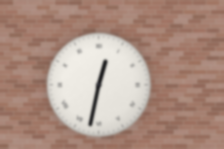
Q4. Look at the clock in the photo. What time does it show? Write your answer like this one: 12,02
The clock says 12,32
